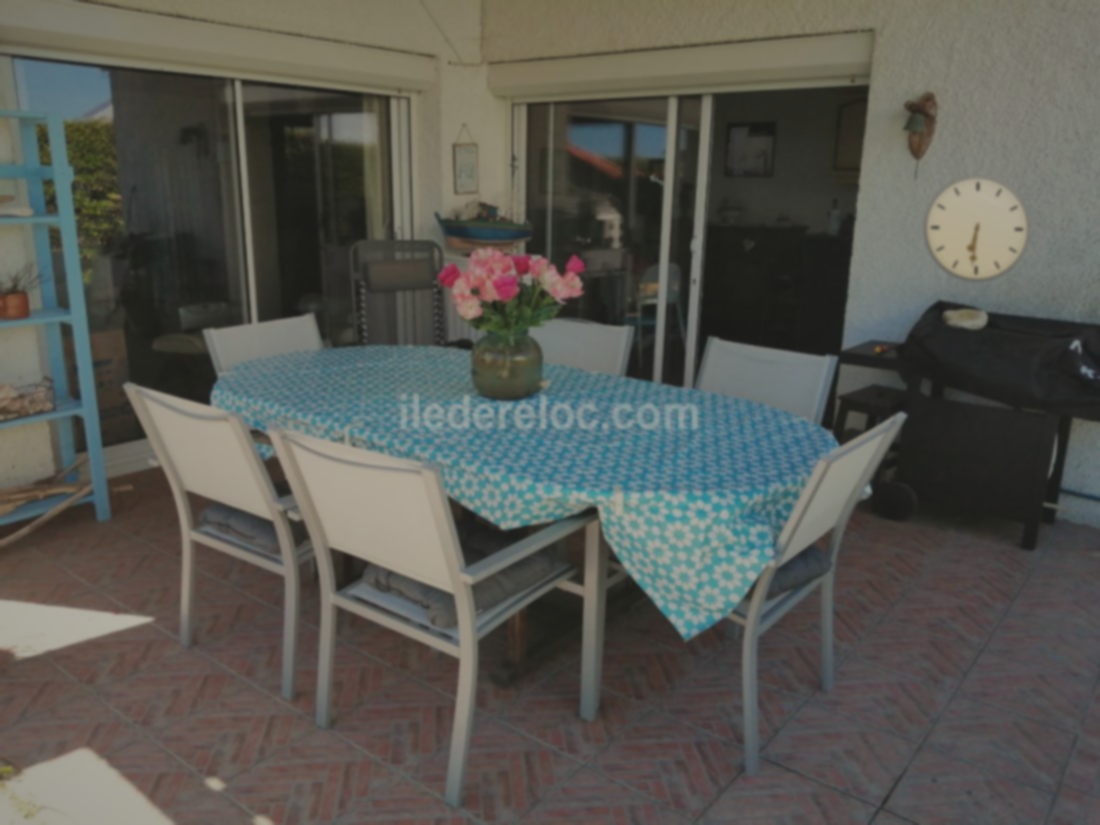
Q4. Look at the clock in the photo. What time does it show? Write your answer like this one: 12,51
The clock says 6,31
